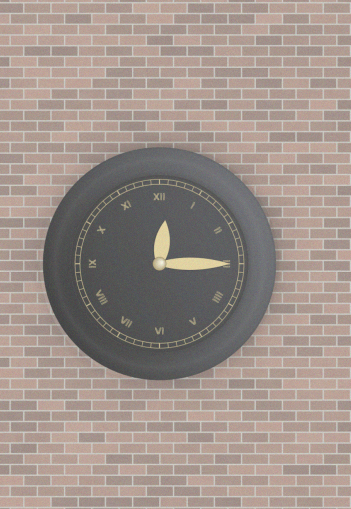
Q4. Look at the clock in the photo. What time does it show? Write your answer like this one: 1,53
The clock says 12,15
